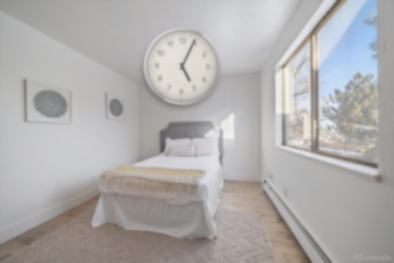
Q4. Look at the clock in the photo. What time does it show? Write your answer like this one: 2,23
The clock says 5,04
